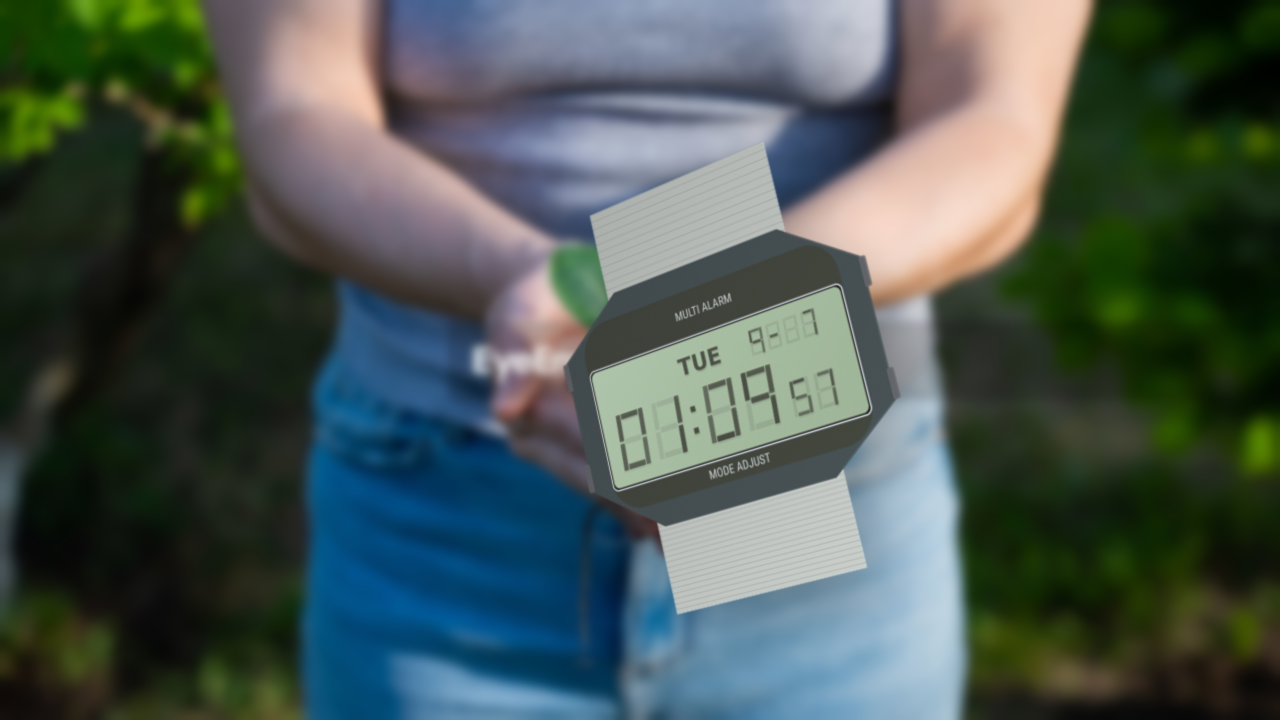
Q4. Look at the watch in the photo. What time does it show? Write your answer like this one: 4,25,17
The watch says 1,09,57
